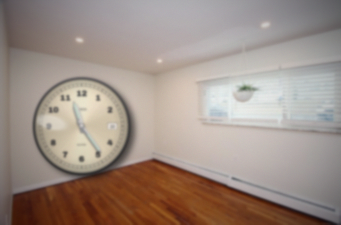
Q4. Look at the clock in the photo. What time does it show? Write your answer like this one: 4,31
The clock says 11,24
